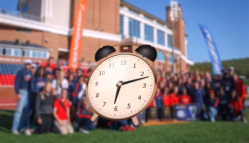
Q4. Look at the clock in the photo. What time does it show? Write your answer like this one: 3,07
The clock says 6,12
